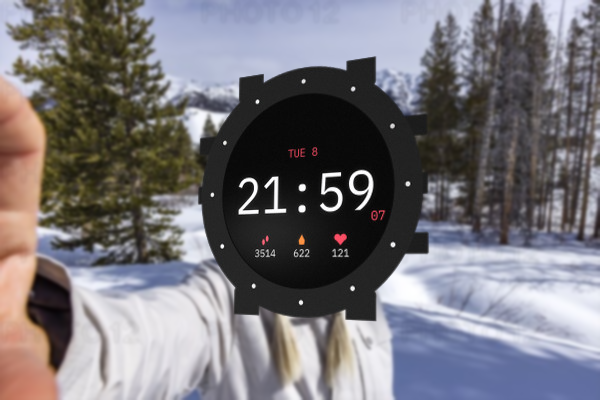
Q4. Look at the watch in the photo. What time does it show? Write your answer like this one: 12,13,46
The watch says 21,59,07
